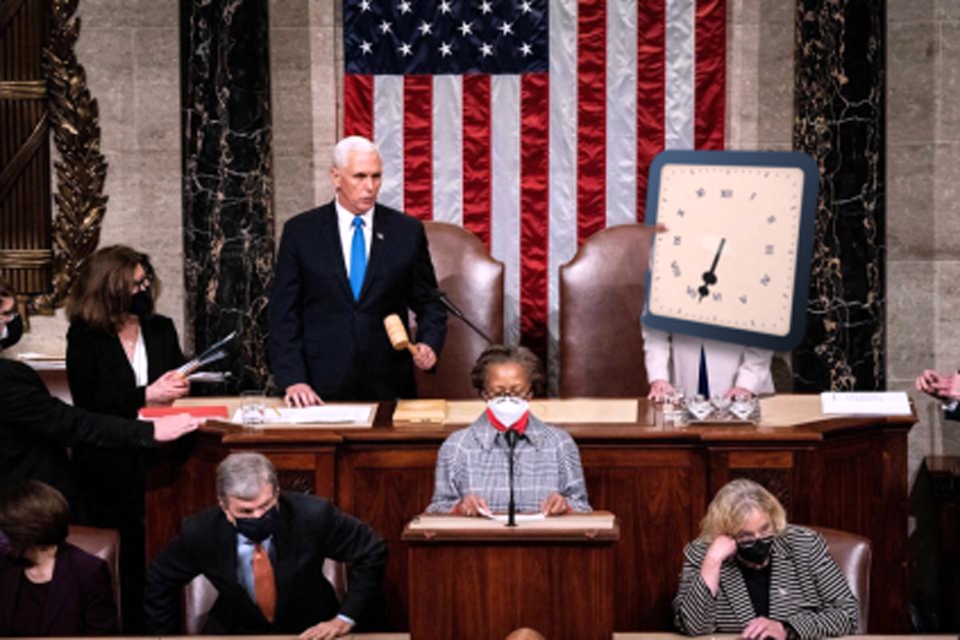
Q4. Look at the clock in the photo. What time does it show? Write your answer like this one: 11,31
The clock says 6,33
